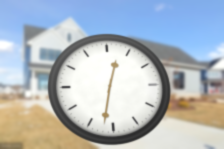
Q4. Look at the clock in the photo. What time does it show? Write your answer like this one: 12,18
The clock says 12,32
